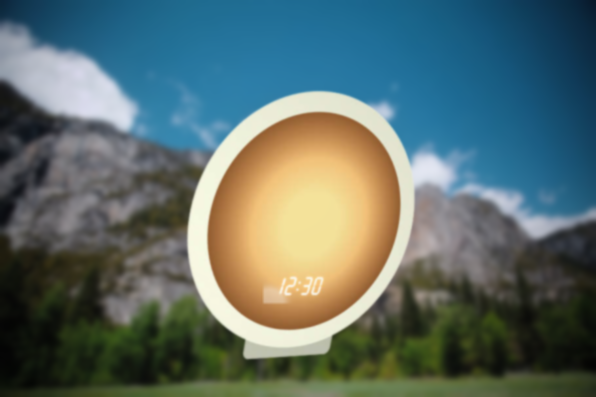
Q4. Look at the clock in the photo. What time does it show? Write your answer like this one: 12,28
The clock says 12,30
